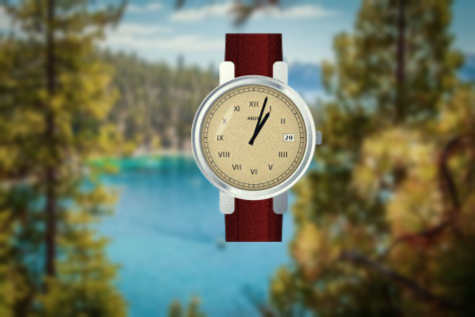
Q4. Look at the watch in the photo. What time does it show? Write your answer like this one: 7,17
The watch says 1,03
